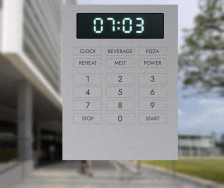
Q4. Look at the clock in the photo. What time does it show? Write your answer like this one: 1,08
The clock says 7,03
